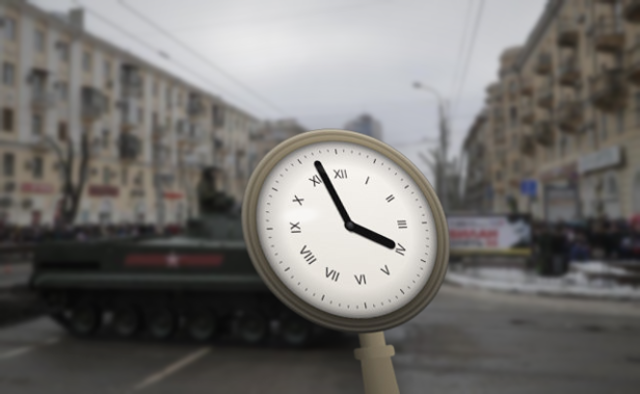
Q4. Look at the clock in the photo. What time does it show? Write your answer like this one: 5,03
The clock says 3,57
